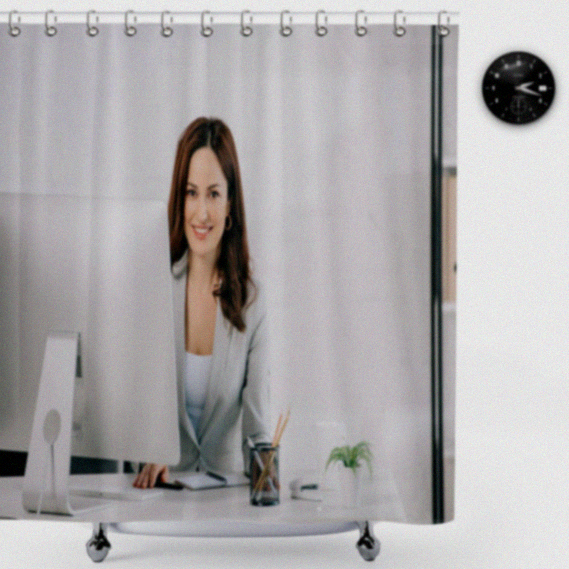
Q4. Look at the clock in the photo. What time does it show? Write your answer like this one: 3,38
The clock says 2,18
